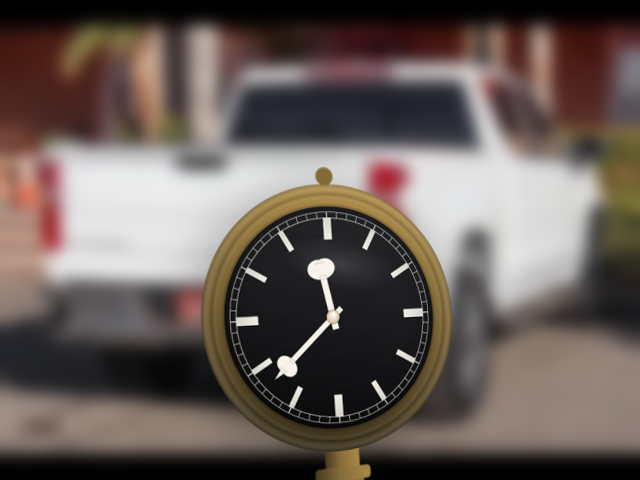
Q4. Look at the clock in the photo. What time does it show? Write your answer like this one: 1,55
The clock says 11,38
